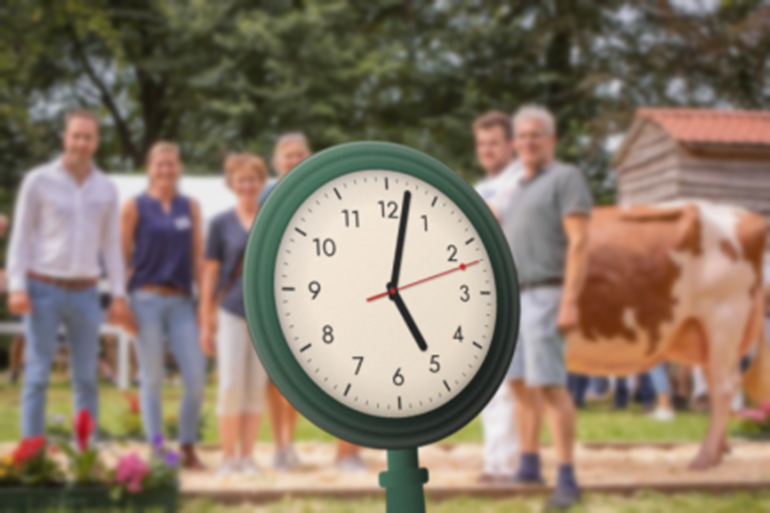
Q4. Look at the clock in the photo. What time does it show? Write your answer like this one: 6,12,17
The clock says 5,02,12
